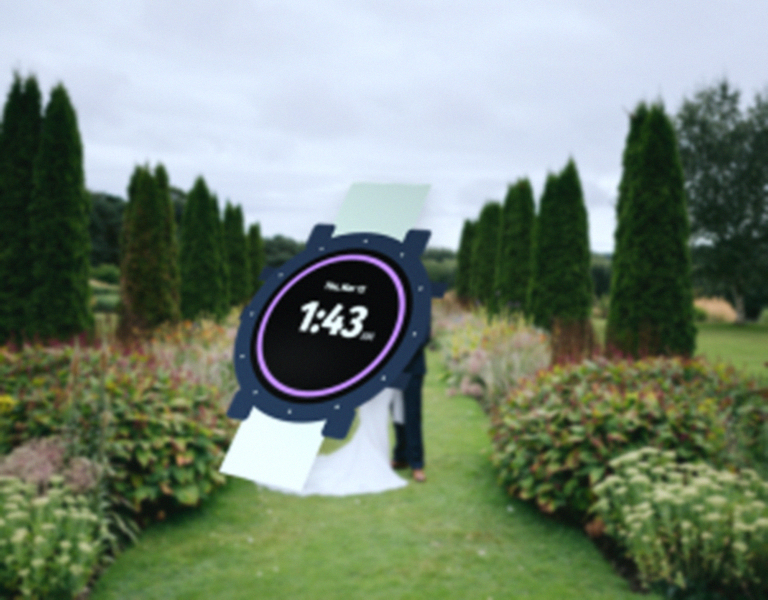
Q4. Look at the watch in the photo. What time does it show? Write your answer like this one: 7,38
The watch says 1,43
